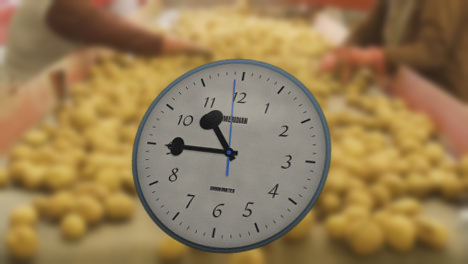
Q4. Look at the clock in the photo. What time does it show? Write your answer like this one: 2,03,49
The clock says 10,44,59
